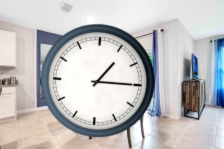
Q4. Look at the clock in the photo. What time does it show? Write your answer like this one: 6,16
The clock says 1,15
